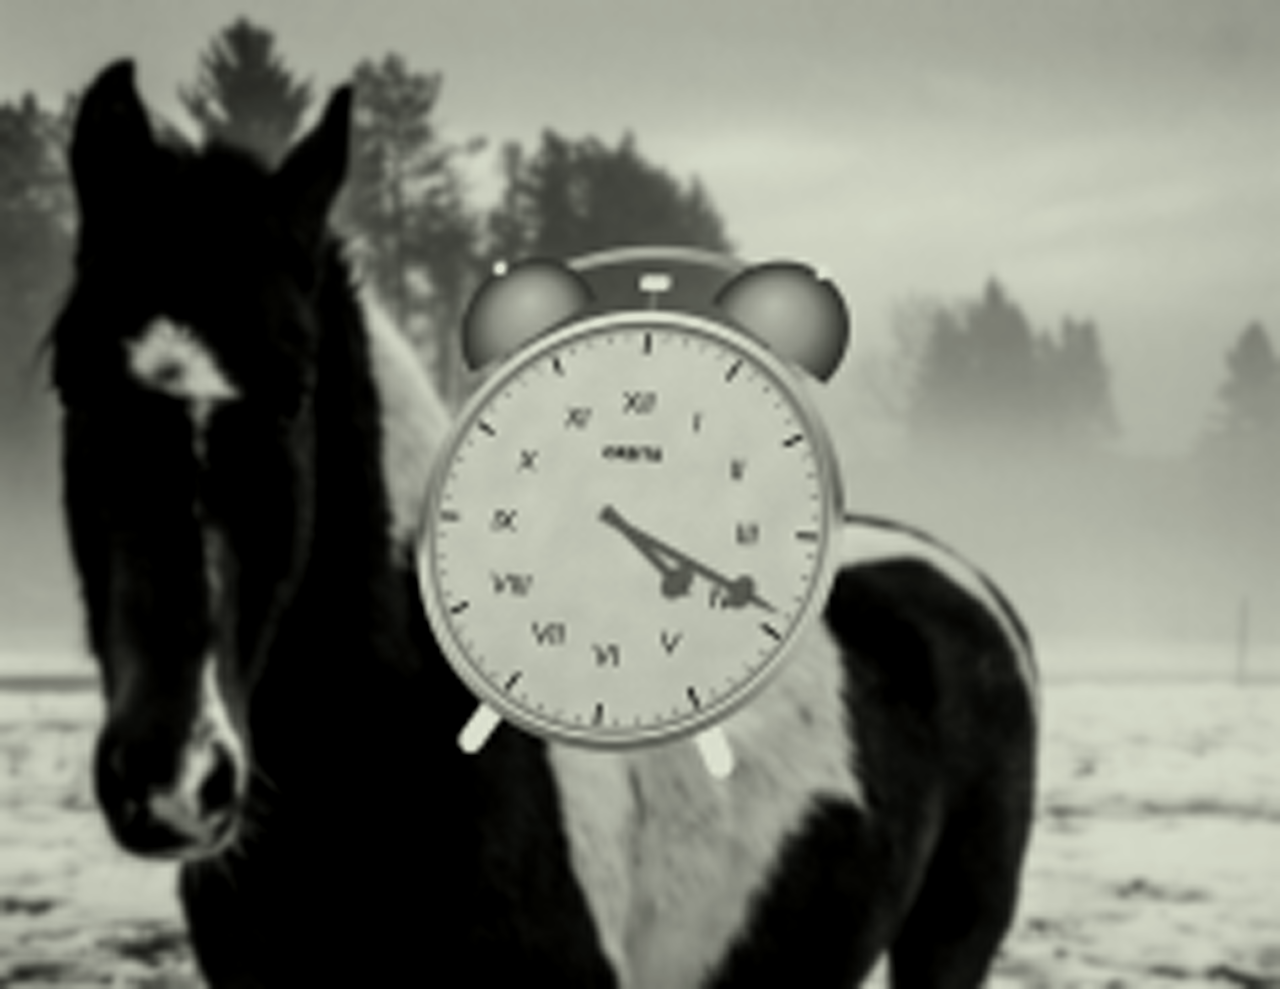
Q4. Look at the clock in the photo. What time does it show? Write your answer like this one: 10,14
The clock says 4,19
